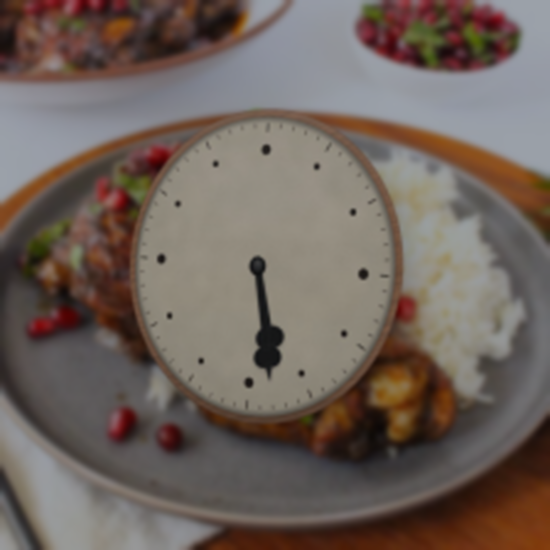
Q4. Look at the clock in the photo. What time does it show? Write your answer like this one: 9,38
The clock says 5,28
